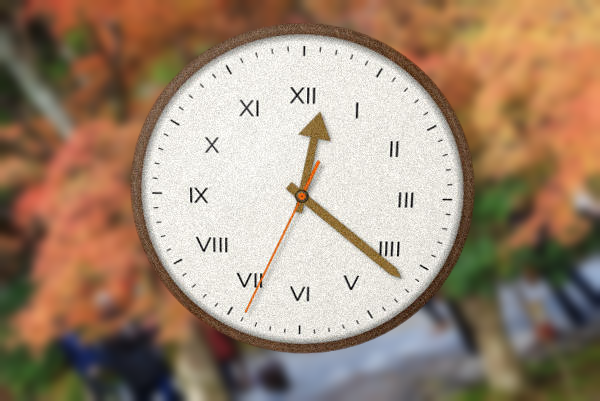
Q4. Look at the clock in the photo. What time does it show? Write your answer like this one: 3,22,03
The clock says 12,21,34
